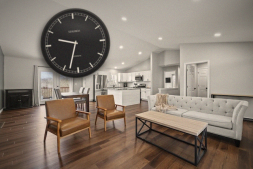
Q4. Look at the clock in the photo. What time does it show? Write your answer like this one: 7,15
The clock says 9,33
